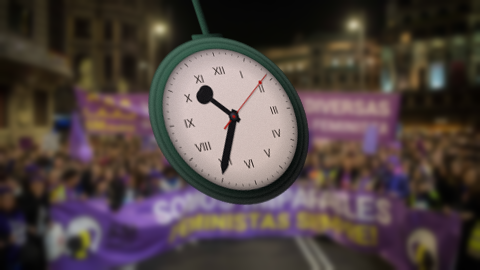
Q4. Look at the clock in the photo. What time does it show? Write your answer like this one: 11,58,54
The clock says 10,35,09
